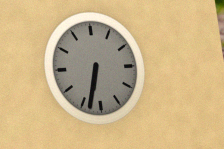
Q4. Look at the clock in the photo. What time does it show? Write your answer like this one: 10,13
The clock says 6,33
